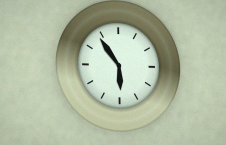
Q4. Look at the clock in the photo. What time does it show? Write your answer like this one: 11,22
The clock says 5,54
